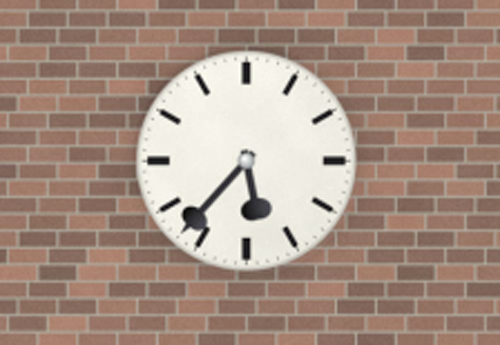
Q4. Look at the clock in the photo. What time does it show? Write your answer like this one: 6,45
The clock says 5,37
